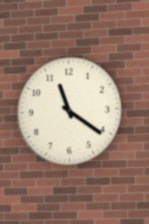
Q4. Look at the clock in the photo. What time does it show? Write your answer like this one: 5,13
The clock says 11,21
